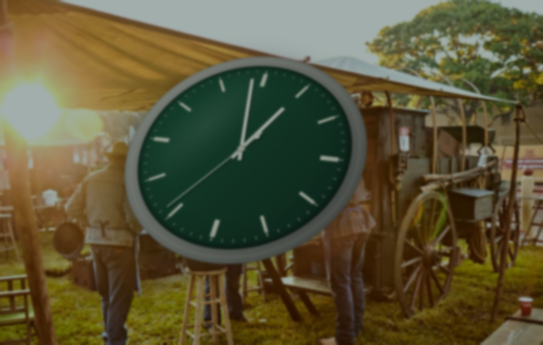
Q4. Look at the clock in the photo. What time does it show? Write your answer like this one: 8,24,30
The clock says 12,58,36
